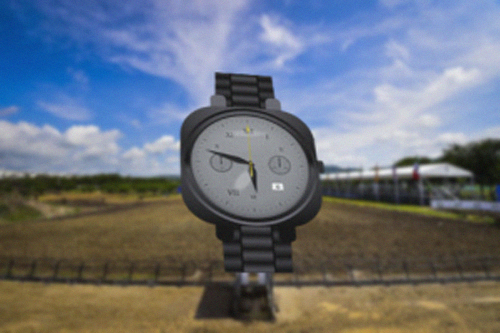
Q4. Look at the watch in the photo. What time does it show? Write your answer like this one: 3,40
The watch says 5,48
